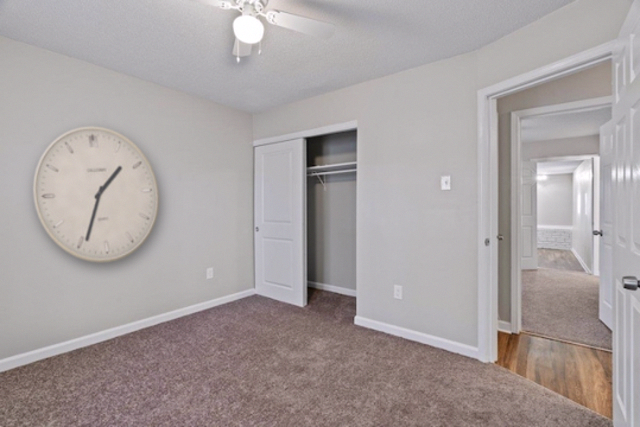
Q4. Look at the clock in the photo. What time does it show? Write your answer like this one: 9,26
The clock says 1,34
